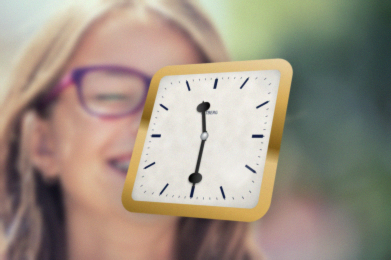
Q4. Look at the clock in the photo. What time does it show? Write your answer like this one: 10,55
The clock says 11,30
